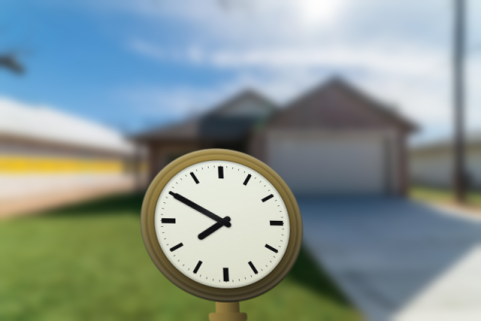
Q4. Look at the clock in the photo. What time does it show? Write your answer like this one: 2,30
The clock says 7,50
